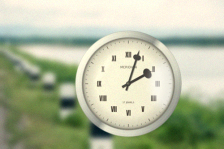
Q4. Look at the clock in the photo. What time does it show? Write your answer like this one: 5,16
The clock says 2,03
